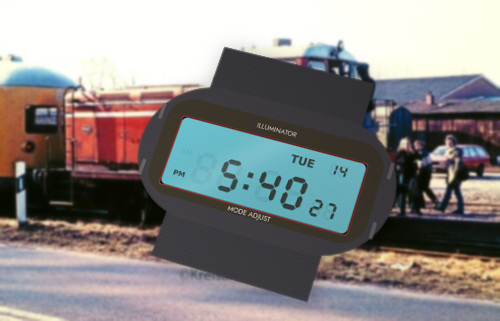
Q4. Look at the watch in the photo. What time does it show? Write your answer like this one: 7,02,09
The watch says 5,40,27
